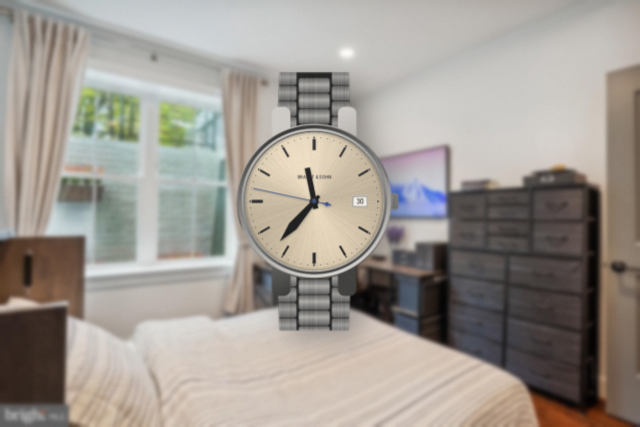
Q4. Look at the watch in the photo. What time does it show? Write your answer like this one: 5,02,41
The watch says 11,36,47
